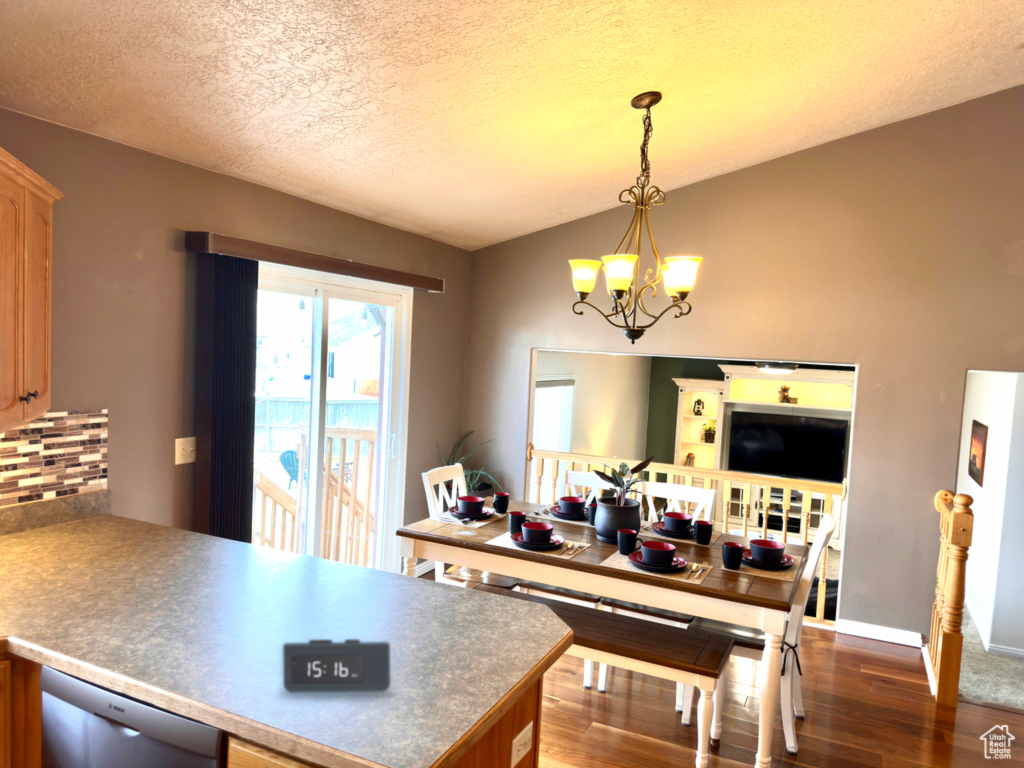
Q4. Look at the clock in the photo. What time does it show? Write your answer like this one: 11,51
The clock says 15,16
